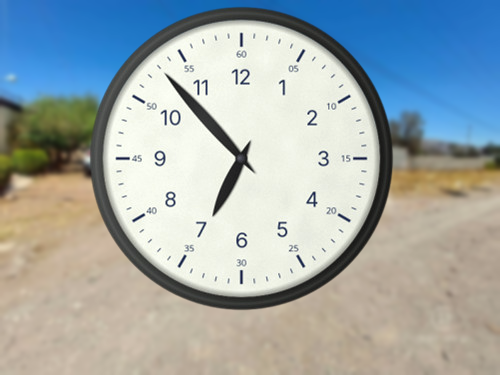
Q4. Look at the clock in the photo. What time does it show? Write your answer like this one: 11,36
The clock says 6,53
